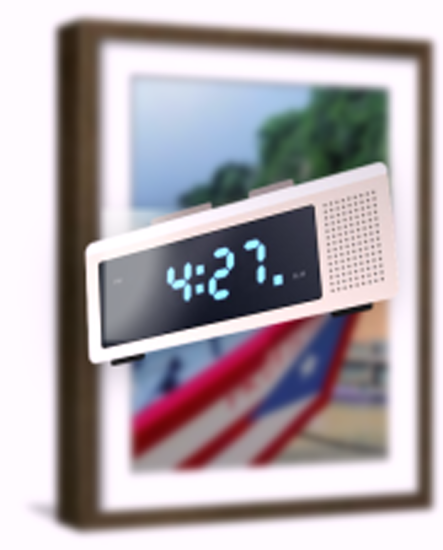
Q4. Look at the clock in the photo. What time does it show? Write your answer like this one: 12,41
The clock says 4,27
